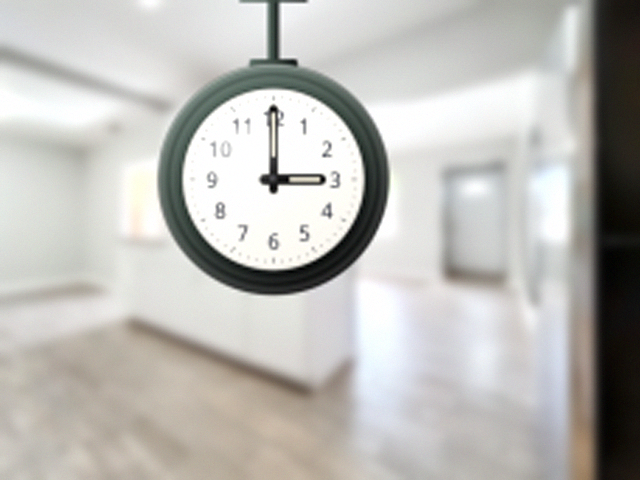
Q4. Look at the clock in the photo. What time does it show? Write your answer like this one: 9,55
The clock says 3,00
